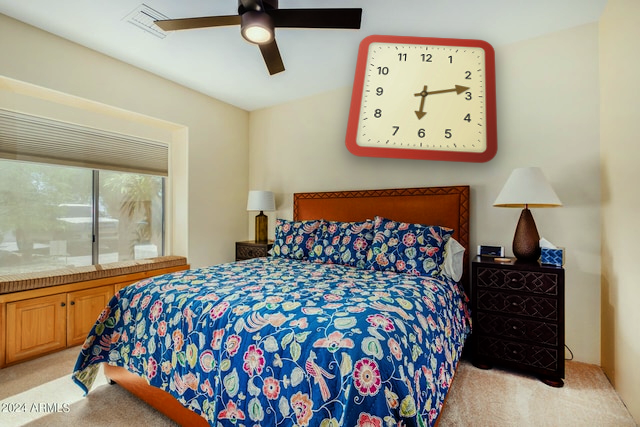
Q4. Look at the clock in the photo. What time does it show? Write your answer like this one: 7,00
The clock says 6,13
